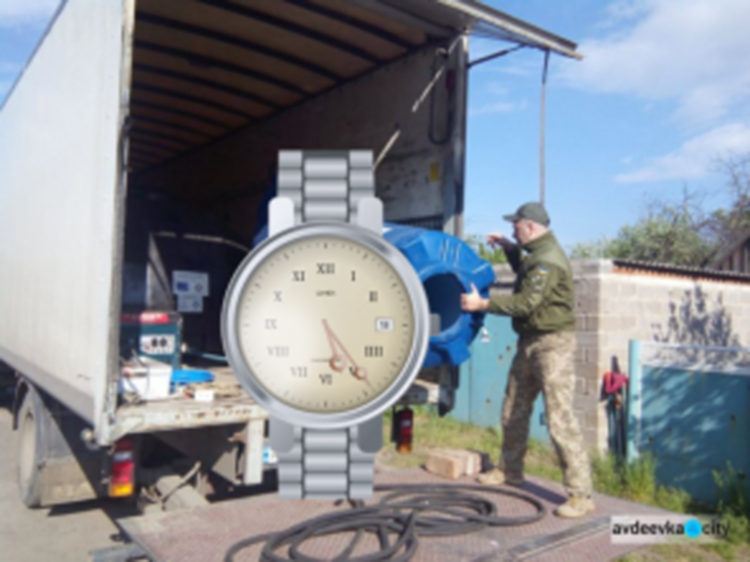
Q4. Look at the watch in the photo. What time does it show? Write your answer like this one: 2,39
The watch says 5,24
